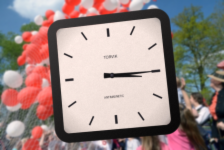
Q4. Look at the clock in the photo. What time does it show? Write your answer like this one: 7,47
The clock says 3,15
